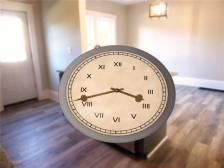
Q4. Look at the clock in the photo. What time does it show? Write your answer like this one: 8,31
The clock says 3,42
